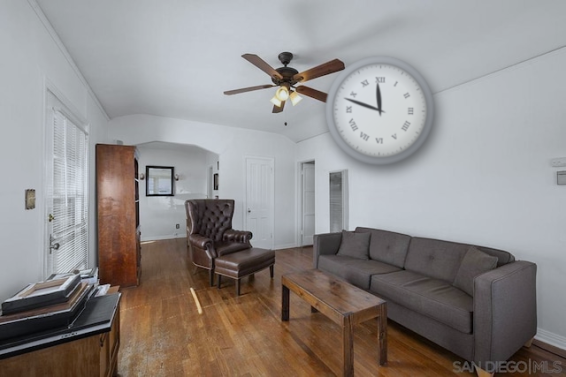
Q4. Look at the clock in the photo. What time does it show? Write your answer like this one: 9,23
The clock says 11,48
